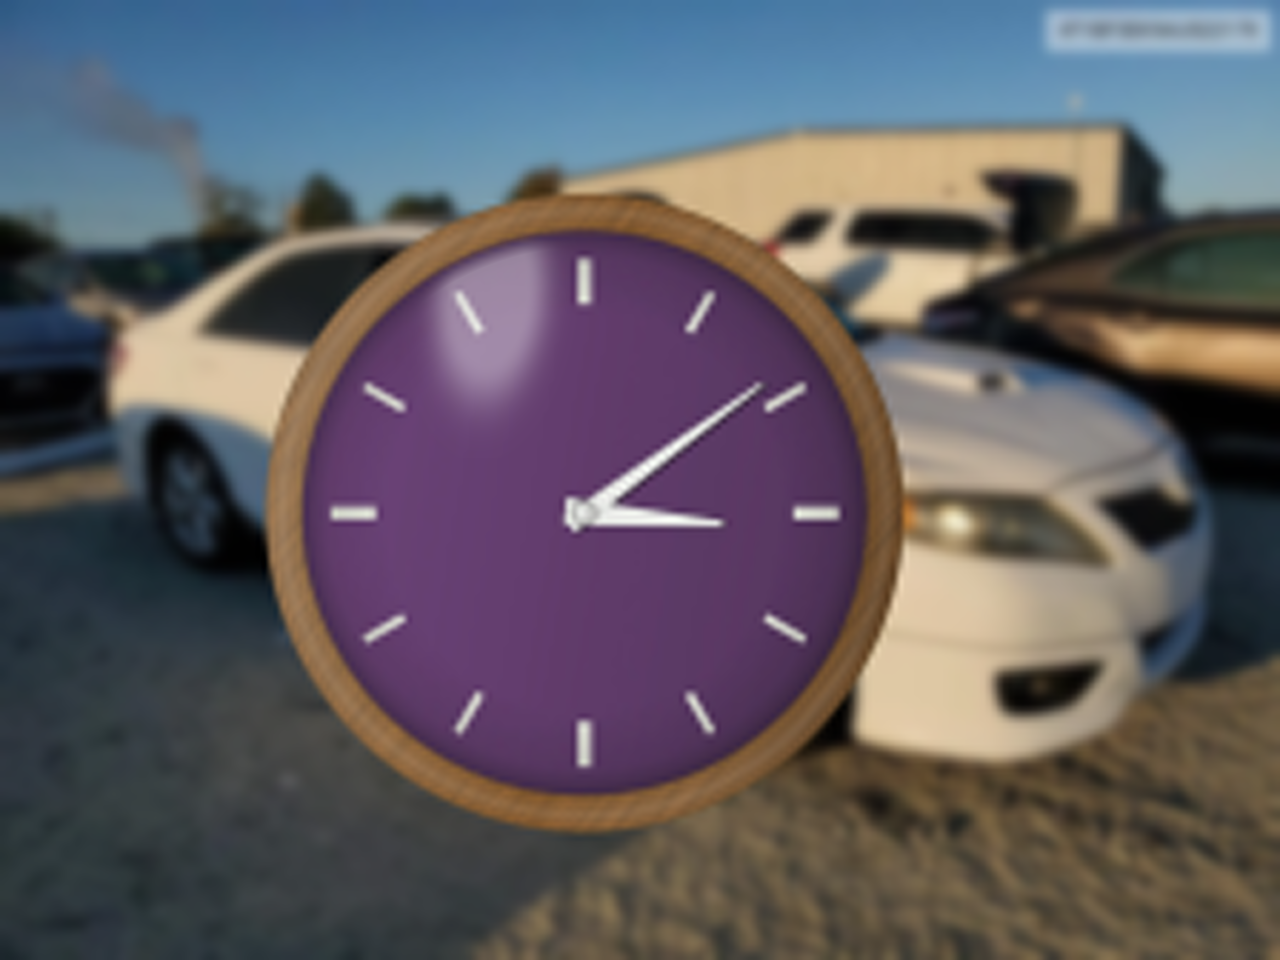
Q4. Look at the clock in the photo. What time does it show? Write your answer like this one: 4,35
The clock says 3,09
